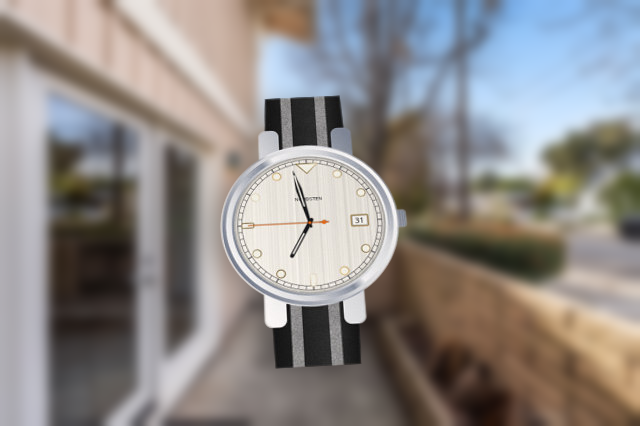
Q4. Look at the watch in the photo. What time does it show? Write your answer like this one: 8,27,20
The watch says 6,57,45
